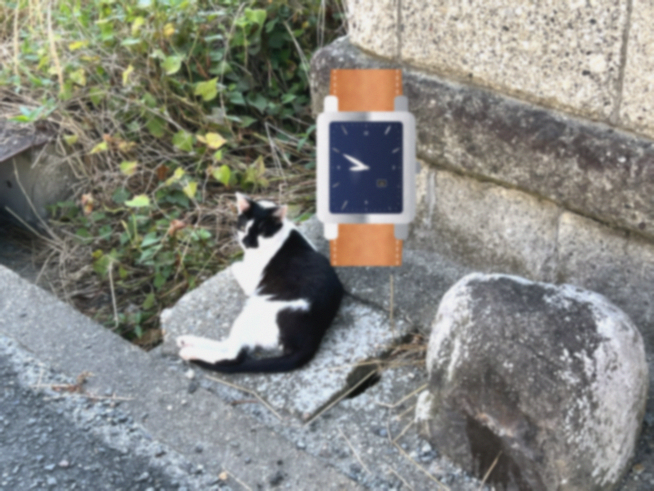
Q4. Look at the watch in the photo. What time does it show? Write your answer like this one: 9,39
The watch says 8,50
